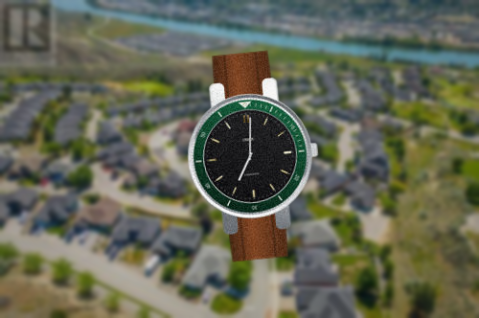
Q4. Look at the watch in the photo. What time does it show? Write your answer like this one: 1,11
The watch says 7,01
